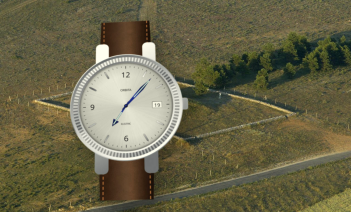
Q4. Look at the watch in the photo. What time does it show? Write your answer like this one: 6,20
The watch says 7,07
